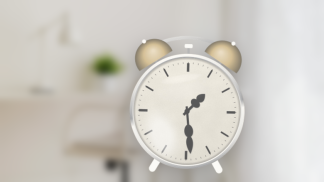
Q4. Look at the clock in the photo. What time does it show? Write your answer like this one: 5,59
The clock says 1,29
